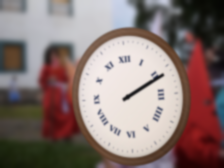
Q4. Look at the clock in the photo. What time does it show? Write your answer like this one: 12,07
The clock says 2,11
